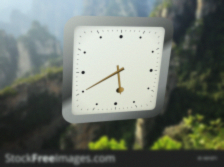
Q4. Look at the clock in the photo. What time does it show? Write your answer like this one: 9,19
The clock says 5,40
